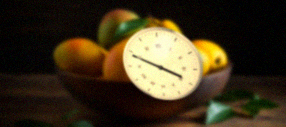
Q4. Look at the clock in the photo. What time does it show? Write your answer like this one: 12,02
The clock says 3,49
